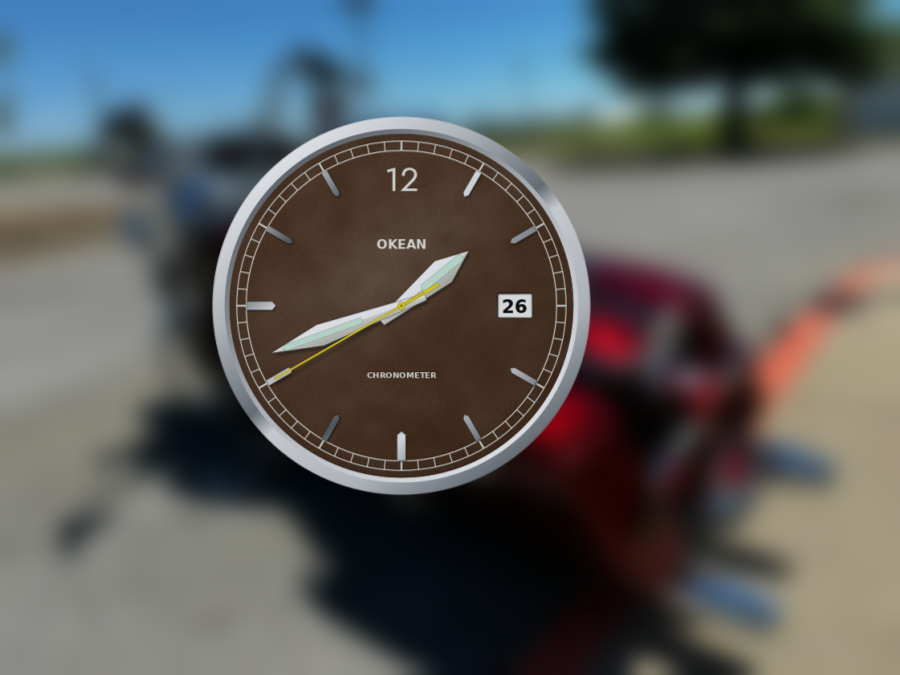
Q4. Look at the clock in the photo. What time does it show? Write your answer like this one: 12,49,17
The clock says 1,41,40
